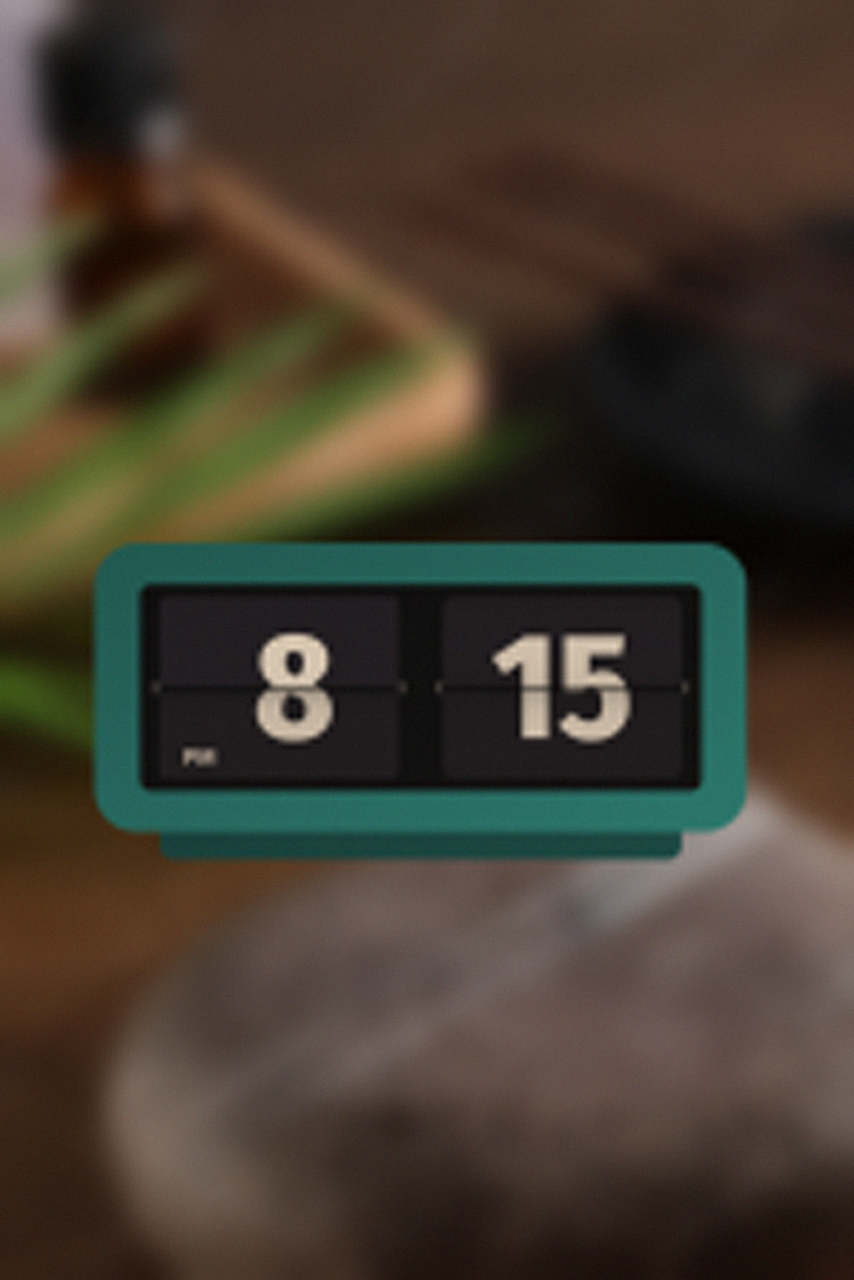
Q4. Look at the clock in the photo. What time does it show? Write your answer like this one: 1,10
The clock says 8,15
